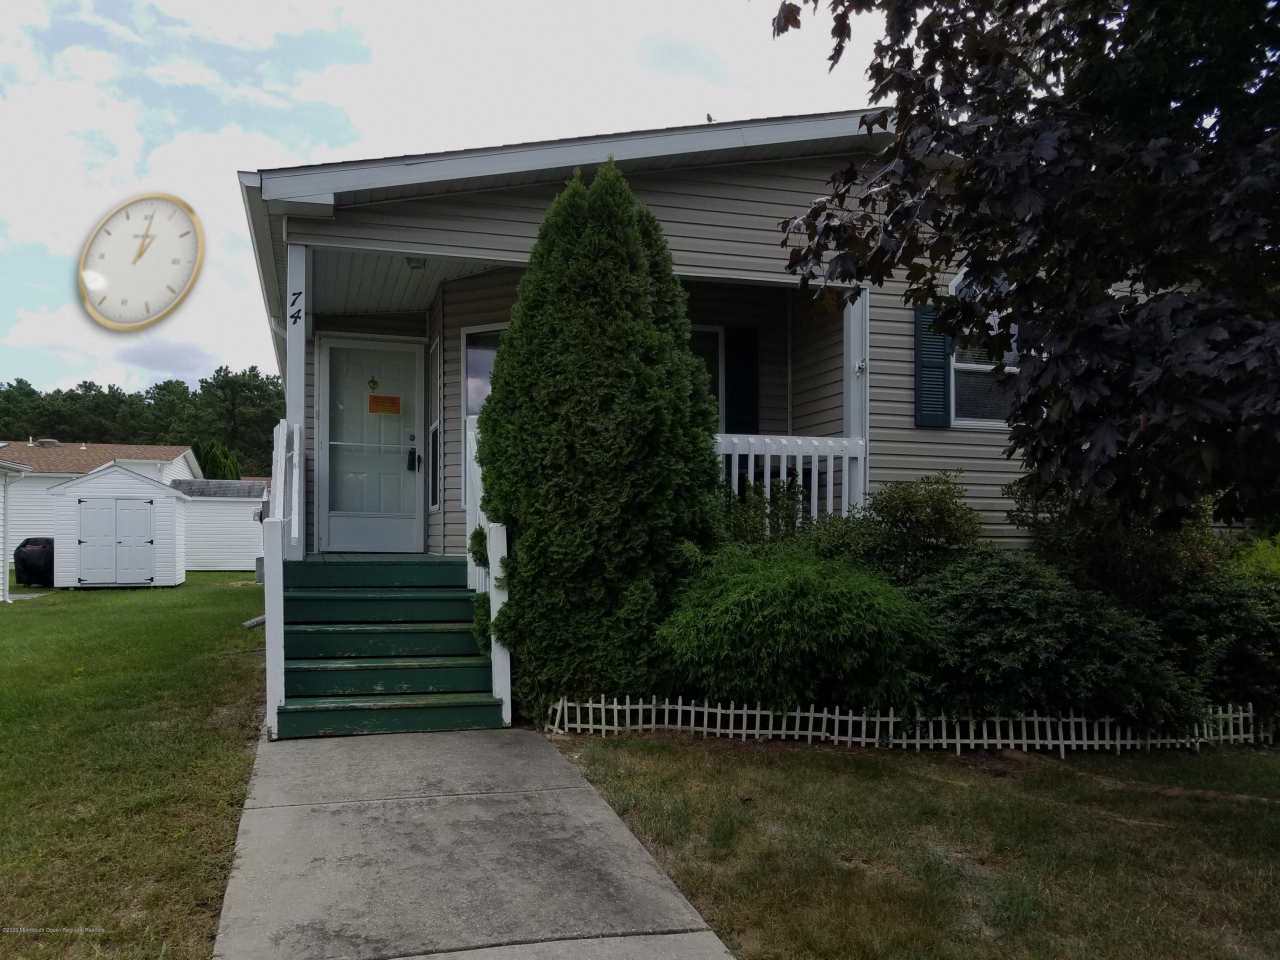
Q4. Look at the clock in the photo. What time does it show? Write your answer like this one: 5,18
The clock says 1,01
